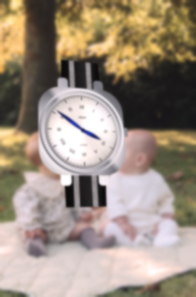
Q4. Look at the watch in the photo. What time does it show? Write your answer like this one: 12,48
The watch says 3,51
